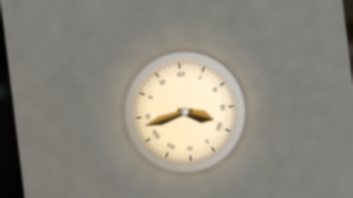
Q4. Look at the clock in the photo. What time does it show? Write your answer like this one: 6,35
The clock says 3,43
